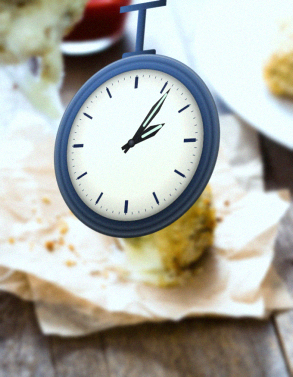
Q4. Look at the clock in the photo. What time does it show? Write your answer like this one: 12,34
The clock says 2,06
